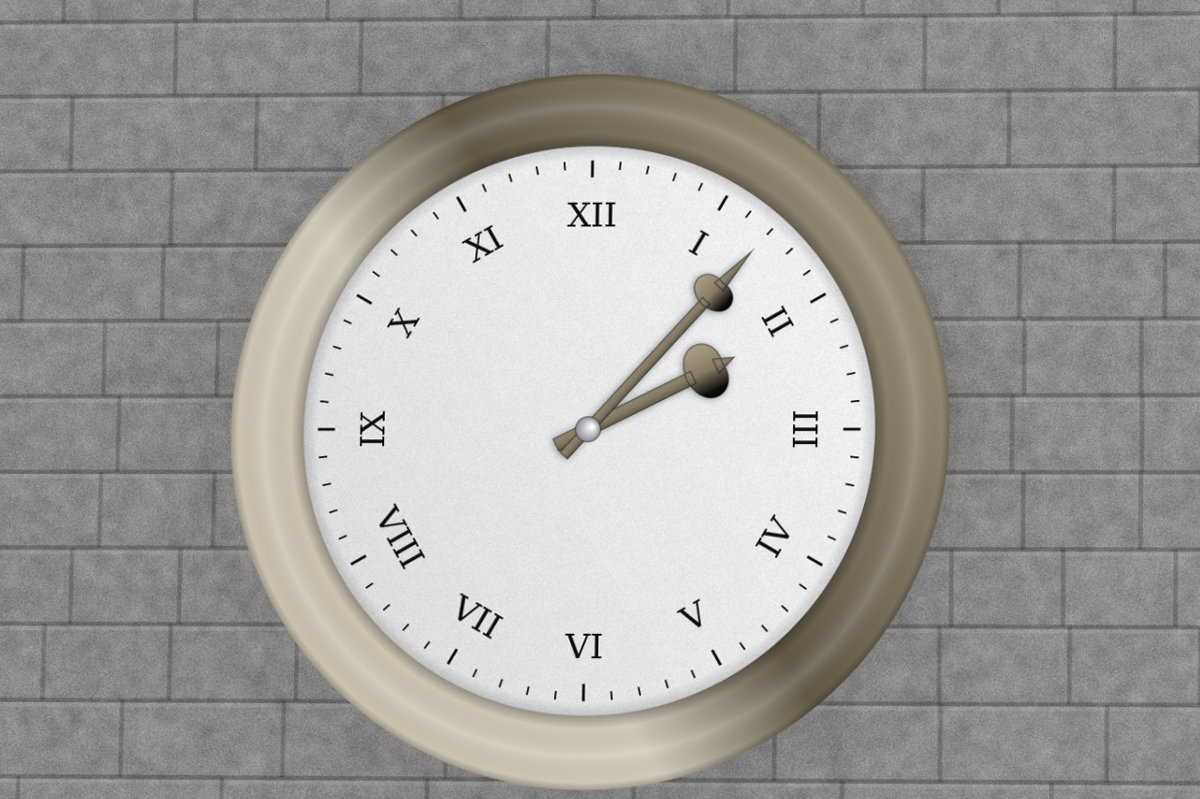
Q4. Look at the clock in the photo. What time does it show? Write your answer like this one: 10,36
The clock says 2,07
